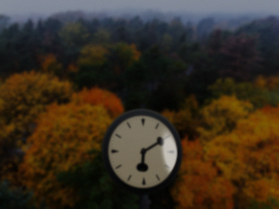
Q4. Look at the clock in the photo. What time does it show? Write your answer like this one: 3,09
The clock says 6,10
